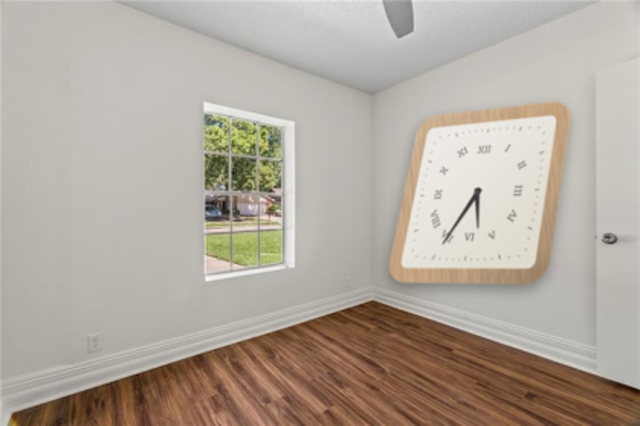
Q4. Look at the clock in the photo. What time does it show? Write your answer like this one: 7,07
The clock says 5,35
